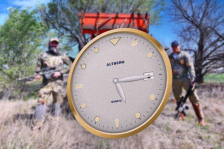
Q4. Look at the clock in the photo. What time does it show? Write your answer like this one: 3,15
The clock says 5,15
